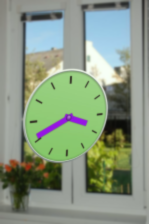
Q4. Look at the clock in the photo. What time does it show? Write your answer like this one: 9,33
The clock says 3,41
